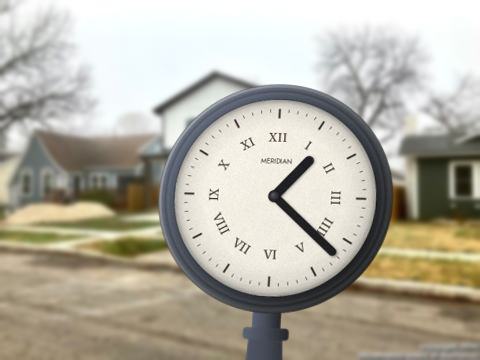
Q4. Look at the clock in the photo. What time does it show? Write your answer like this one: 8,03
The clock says 1,22
